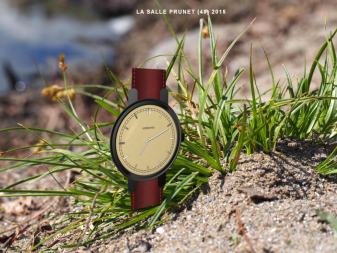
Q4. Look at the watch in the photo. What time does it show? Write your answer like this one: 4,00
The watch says 7,11
